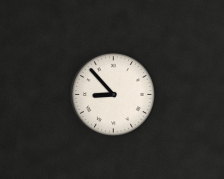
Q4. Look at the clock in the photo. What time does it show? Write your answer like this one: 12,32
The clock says 8,53
